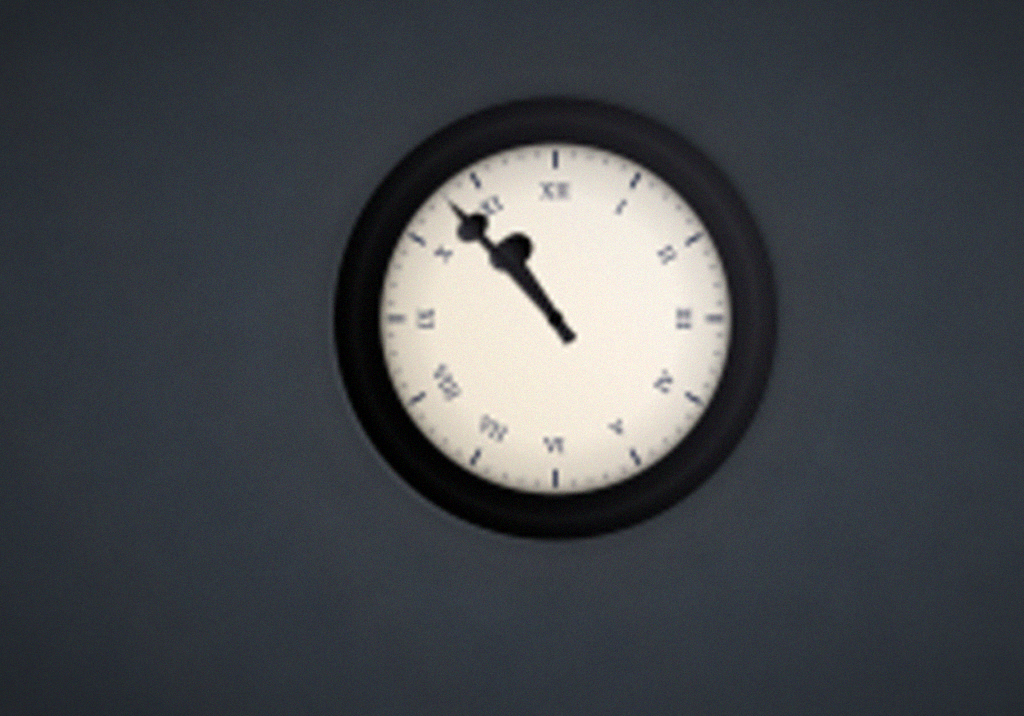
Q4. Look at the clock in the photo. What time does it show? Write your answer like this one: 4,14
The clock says 10,53
